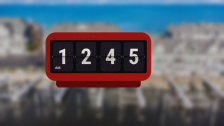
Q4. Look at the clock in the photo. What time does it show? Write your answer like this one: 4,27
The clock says 12,45
